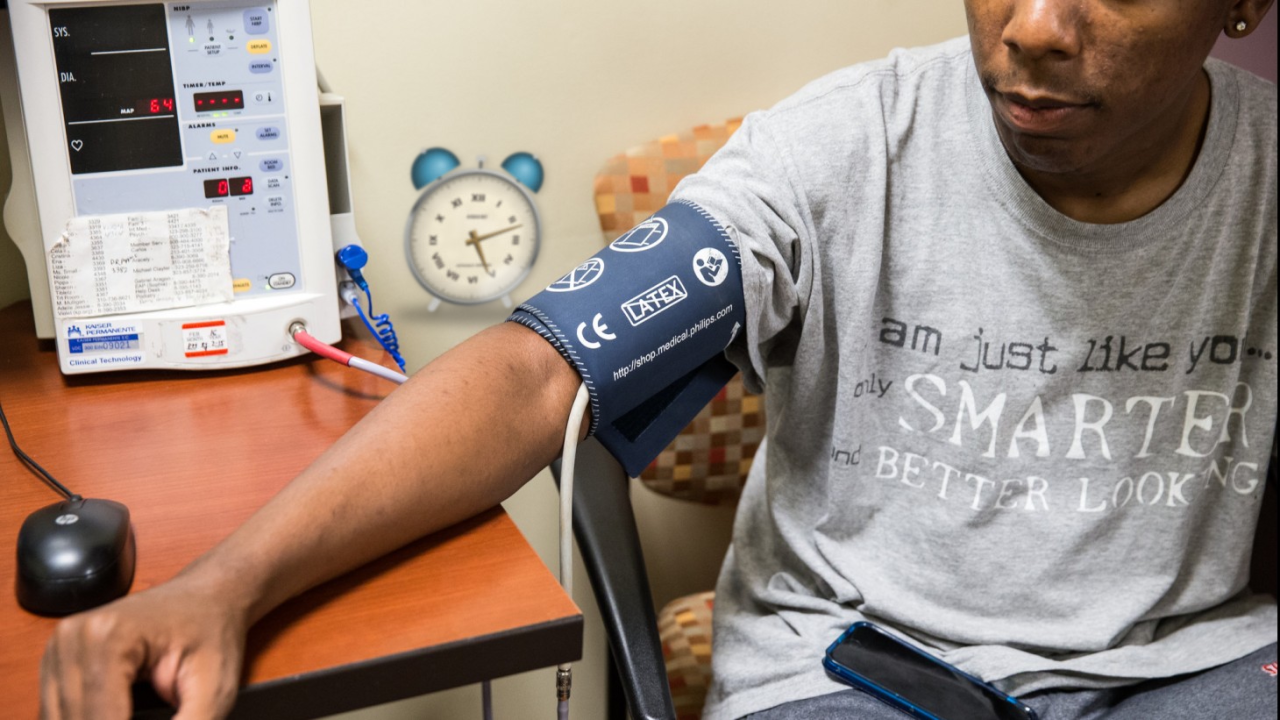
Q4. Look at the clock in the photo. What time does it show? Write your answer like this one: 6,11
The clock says 5,12
